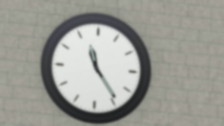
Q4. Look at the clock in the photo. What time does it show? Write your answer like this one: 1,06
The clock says 11,24
